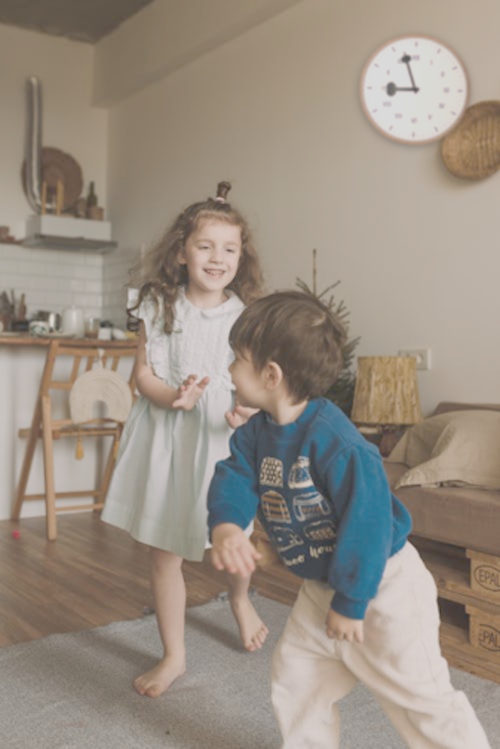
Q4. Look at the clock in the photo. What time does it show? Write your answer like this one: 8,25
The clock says 8,57
